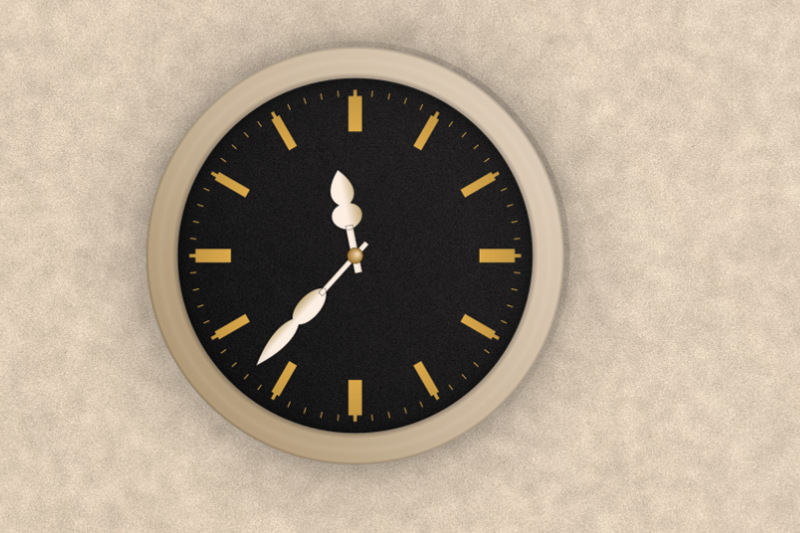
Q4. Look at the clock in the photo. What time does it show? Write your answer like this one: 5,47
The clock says 11,37
